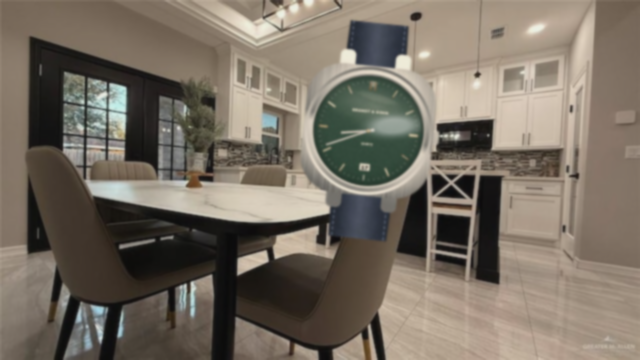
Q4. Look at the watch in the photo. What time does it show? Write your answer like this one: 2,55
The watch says 8,41
